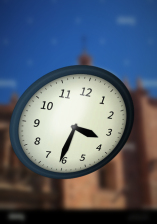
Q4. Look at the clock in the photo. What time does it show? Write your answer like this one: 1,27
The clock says 3,31
